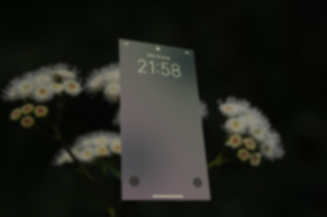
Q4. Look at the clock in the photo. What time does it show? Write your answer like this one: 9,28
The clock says 21,58
